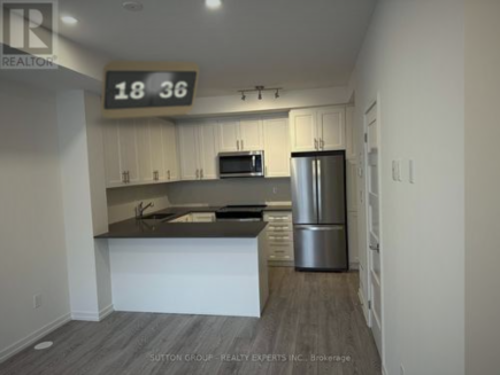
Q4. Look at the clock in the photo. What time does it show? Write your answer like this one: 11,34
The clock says 18,36
